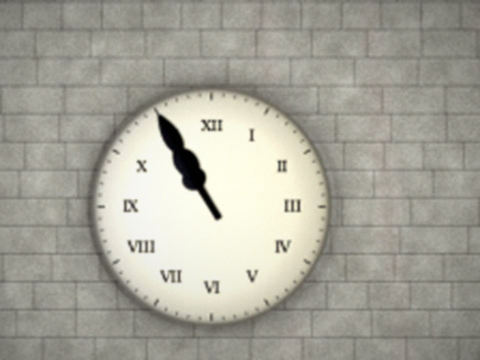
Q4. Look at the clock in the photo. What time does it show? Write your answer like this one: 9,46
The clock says 10,55
